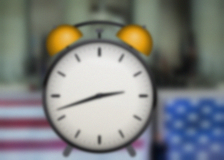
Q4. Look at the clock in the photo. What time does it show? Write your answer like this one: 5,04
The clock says 2,42
